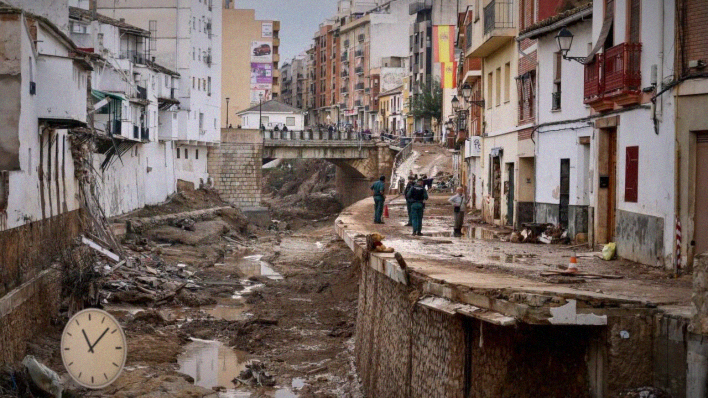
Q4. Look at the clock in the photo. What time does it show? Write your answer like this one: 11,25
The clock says 11,08
